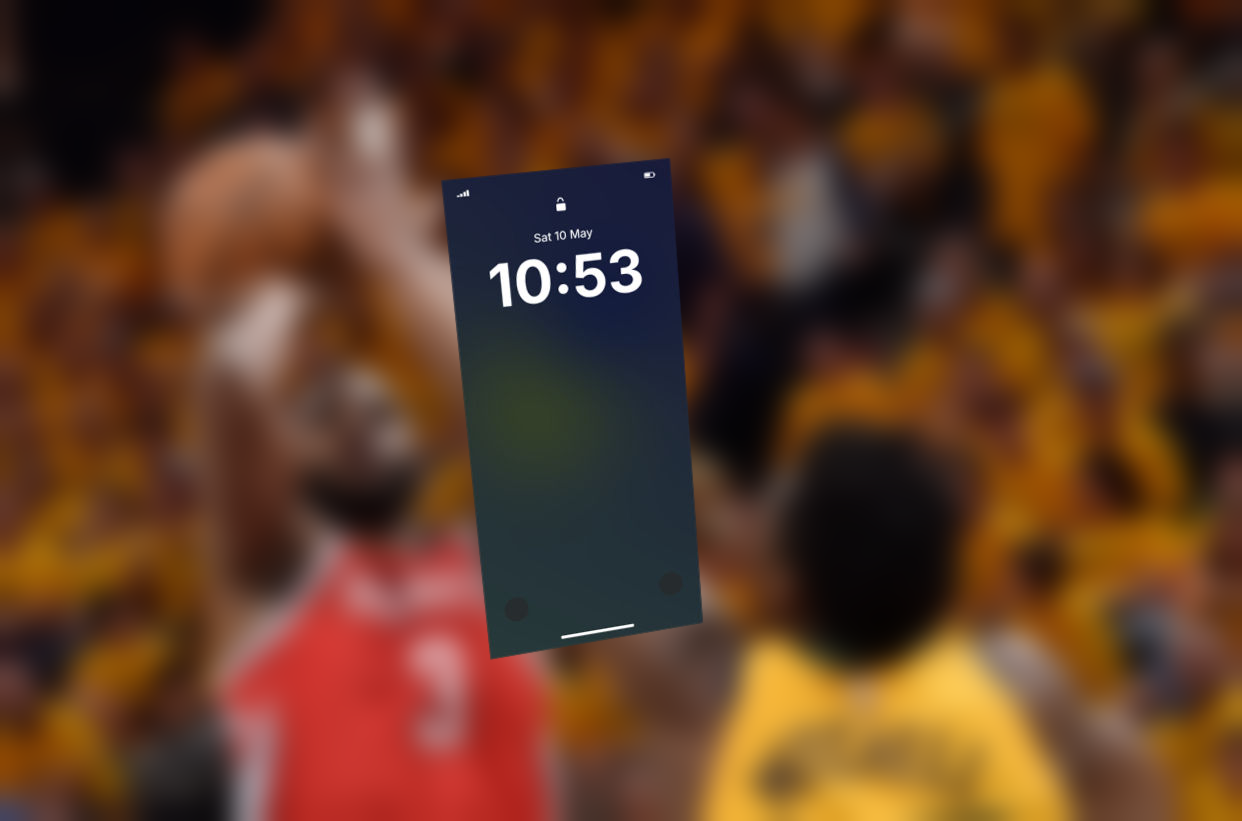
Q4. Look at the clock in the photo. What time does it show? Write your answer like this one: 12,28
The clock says 10,53
